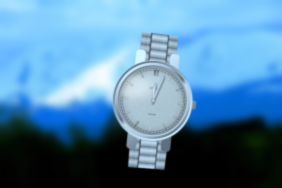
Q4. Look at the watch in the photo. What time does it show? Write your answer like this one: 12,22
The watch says 12,03
